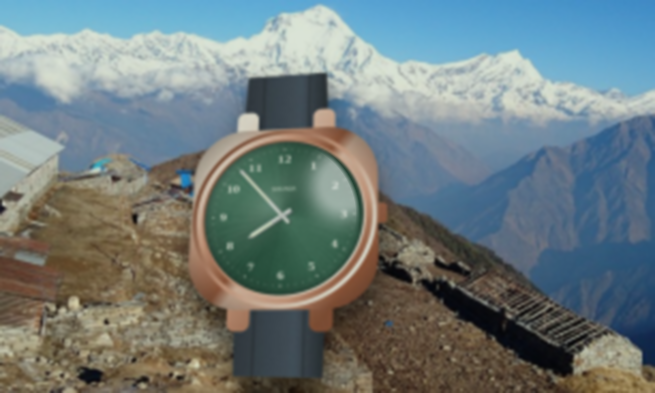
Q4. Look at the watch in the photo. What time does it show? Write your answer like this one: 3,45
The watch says 7,53
